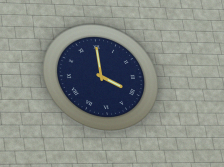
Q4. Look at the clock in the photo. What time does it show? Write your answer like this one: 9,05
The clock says 4,00
